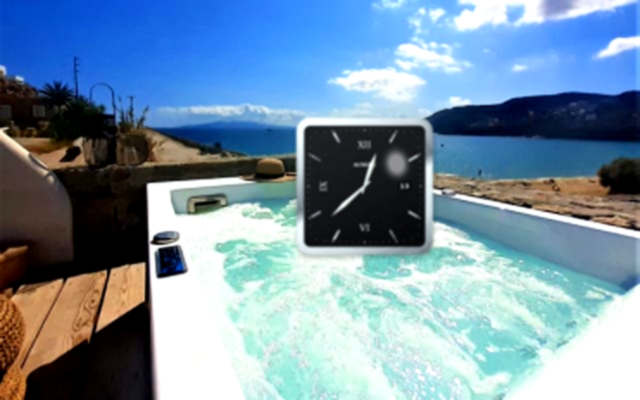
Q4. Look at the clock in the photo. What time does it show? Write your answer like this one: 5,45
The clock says 12,38
